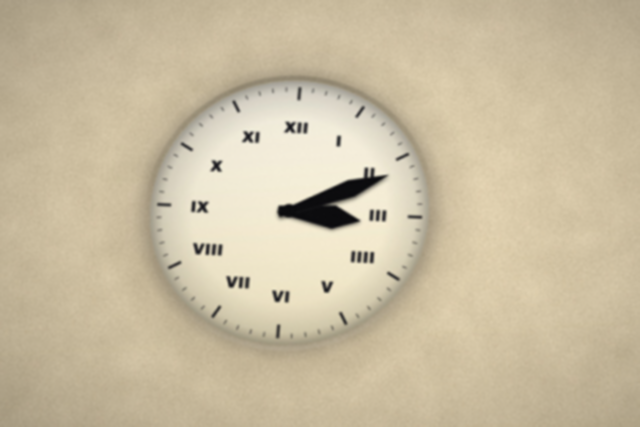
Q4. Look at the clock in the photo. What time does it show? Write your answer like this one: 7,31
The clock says 3,11
